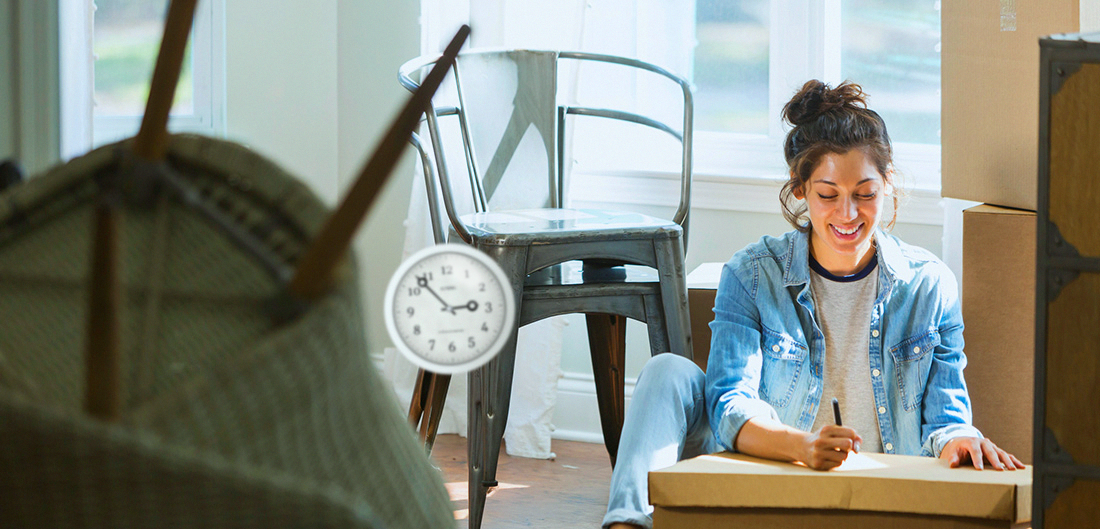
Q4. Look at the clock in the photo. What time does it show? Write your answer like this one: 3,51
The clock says 2,53
